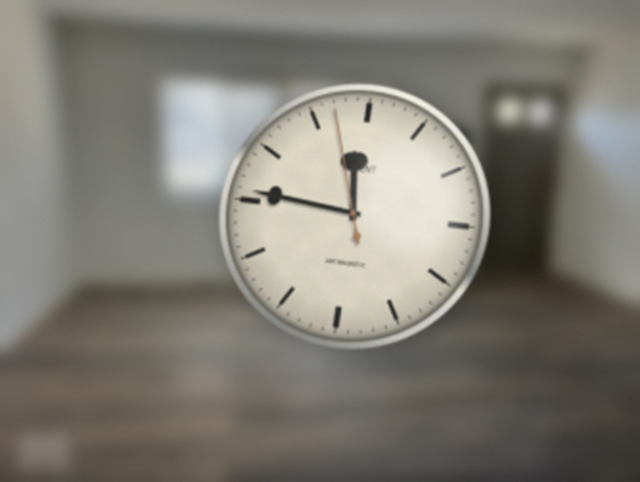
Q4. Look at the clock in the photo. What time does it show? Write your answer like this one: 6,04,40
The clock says 11,45,57
